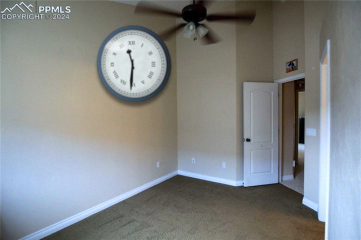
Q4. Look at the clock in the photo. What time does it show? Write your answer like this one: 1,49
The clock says 11,31
